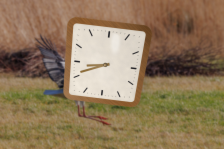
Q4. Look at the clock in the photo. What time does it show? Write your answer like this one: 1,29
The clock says 8,41
